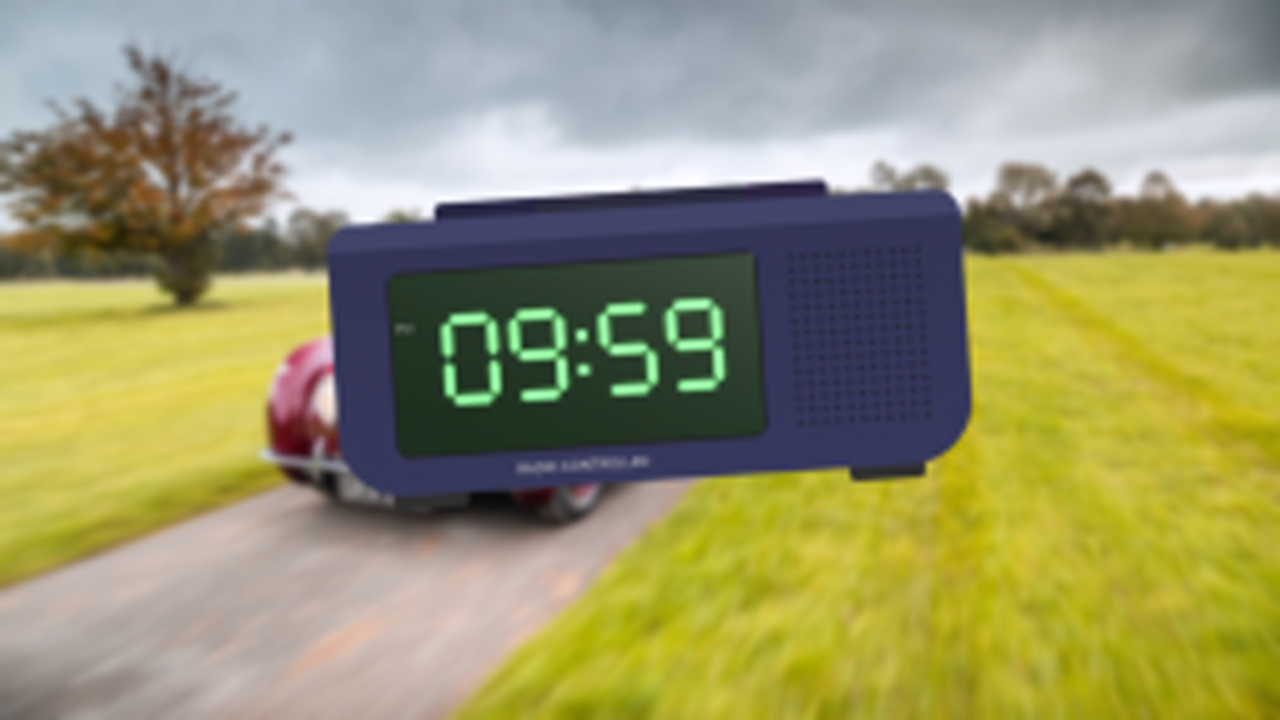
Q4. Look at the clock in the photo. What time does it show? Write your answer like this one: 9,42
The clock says 9,59
